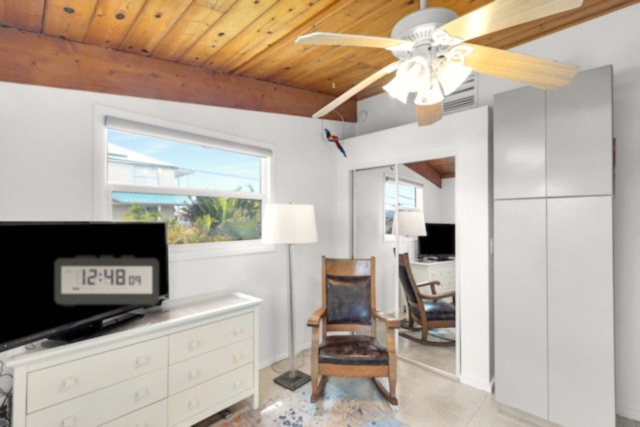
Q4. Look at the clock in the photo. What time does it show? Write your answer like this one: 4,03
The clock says 12,48
